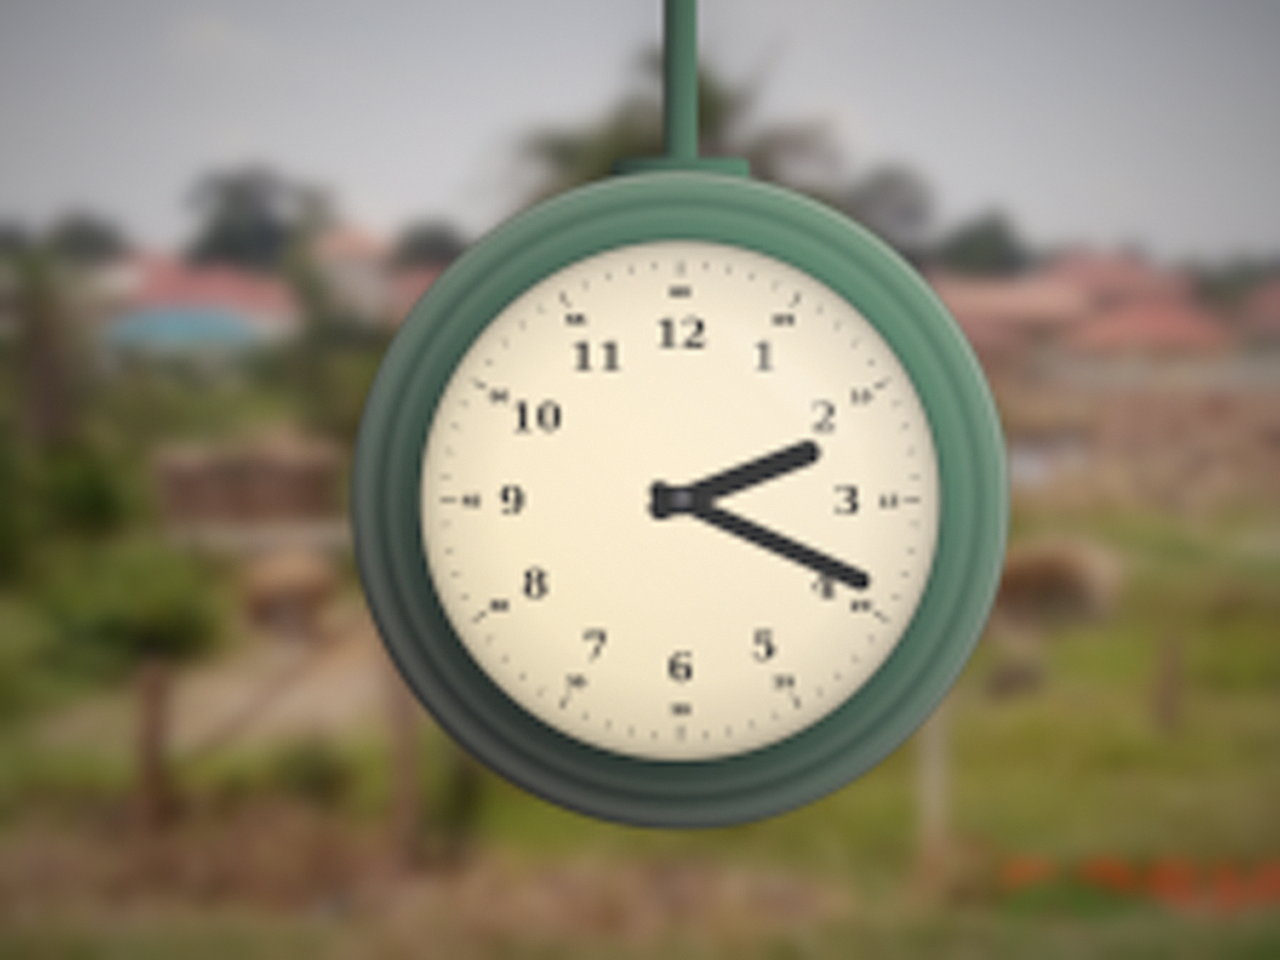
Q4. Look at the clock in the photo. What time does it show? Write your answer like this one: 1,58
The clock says 2,19
